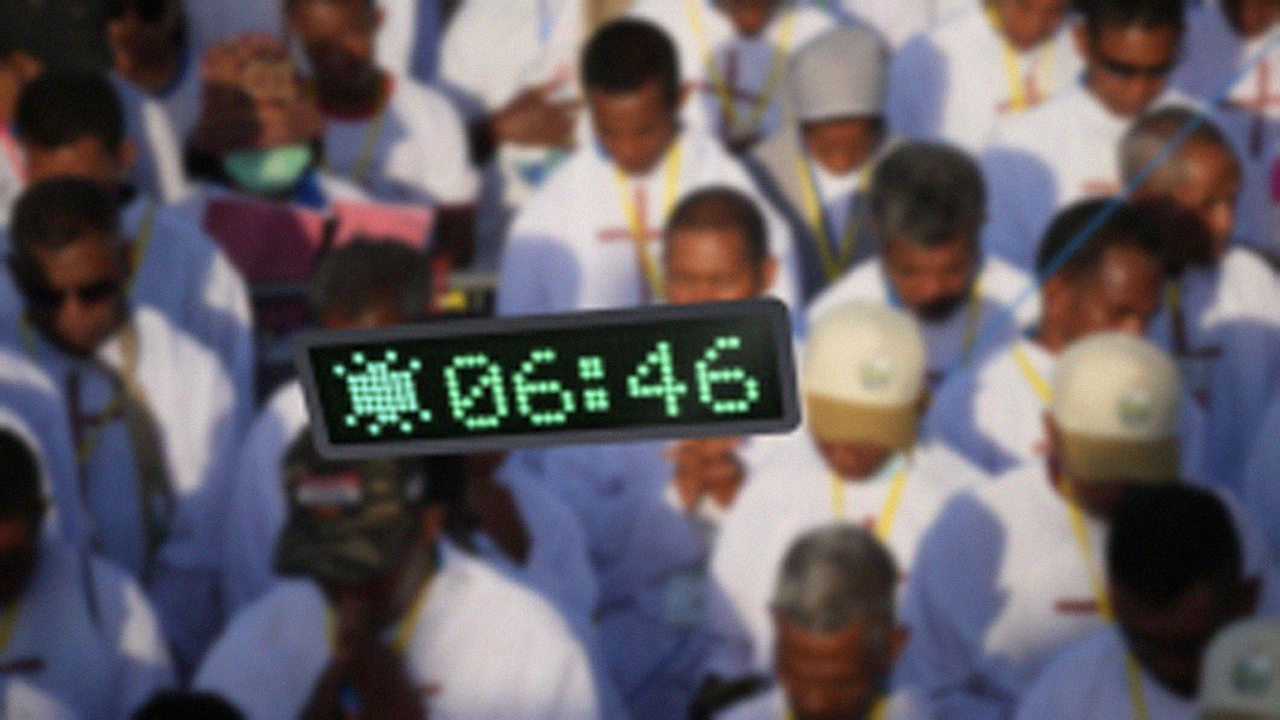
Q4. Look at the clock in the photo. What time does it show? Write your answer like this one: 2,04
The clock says 6,46
